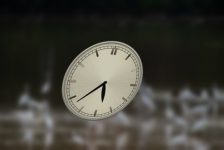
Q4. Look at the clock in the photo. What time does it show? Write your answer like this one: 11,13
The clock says 5,38
